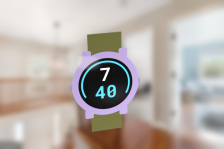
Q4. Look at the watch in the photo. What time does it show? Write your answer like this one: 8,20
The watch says 7,40
